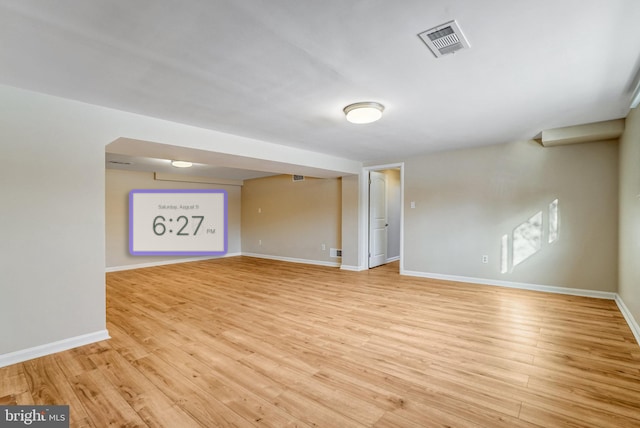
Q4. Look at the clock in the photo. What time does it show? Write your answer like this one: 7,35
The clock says 6,27
